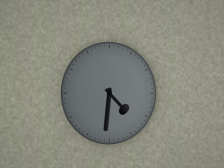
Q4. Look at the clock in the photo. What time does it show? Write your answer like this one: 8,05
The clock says 4,31
